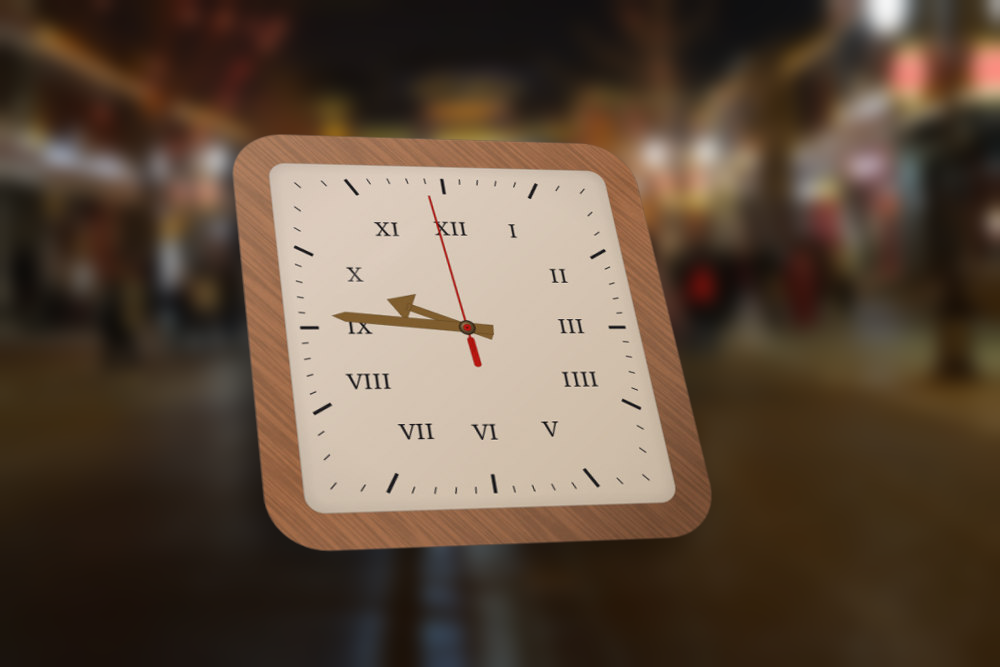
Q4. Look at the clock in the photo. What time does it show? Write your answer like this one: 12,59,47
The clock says 9,45,59
